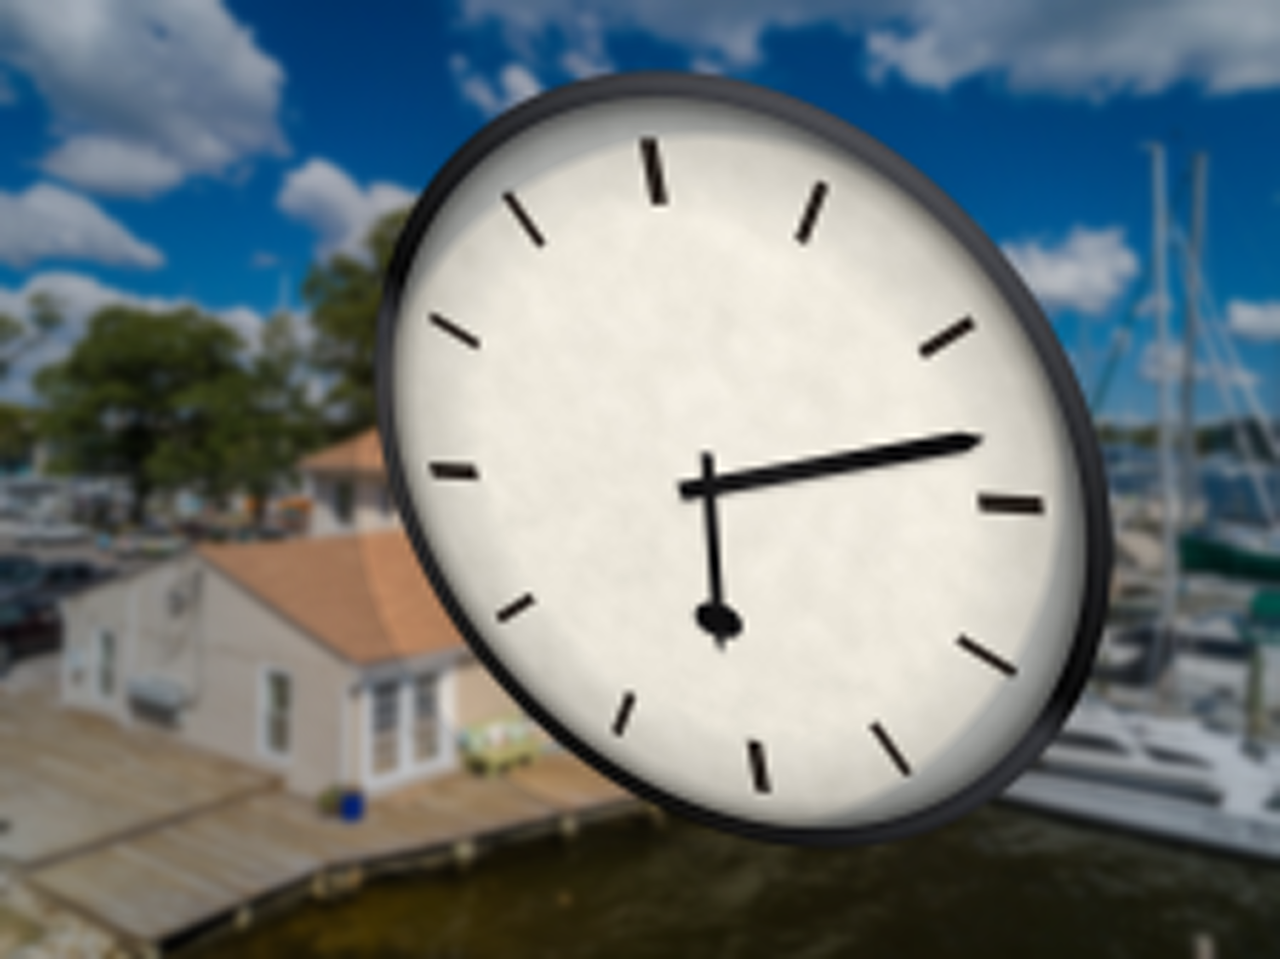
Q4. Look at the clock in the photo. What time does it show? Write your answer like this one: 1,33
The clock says 6,13
